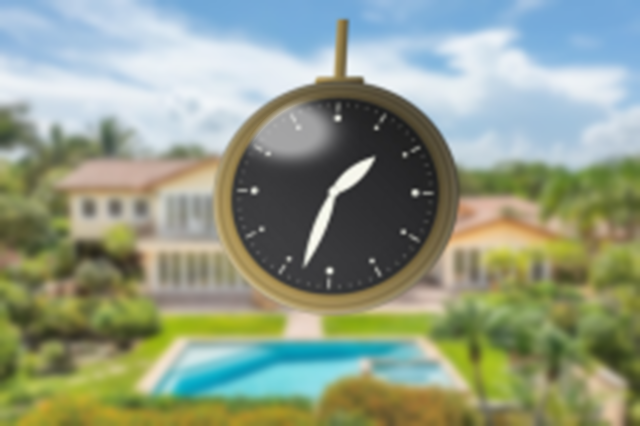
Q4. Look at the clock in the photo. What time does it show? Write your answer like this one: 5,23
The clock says 1,33
